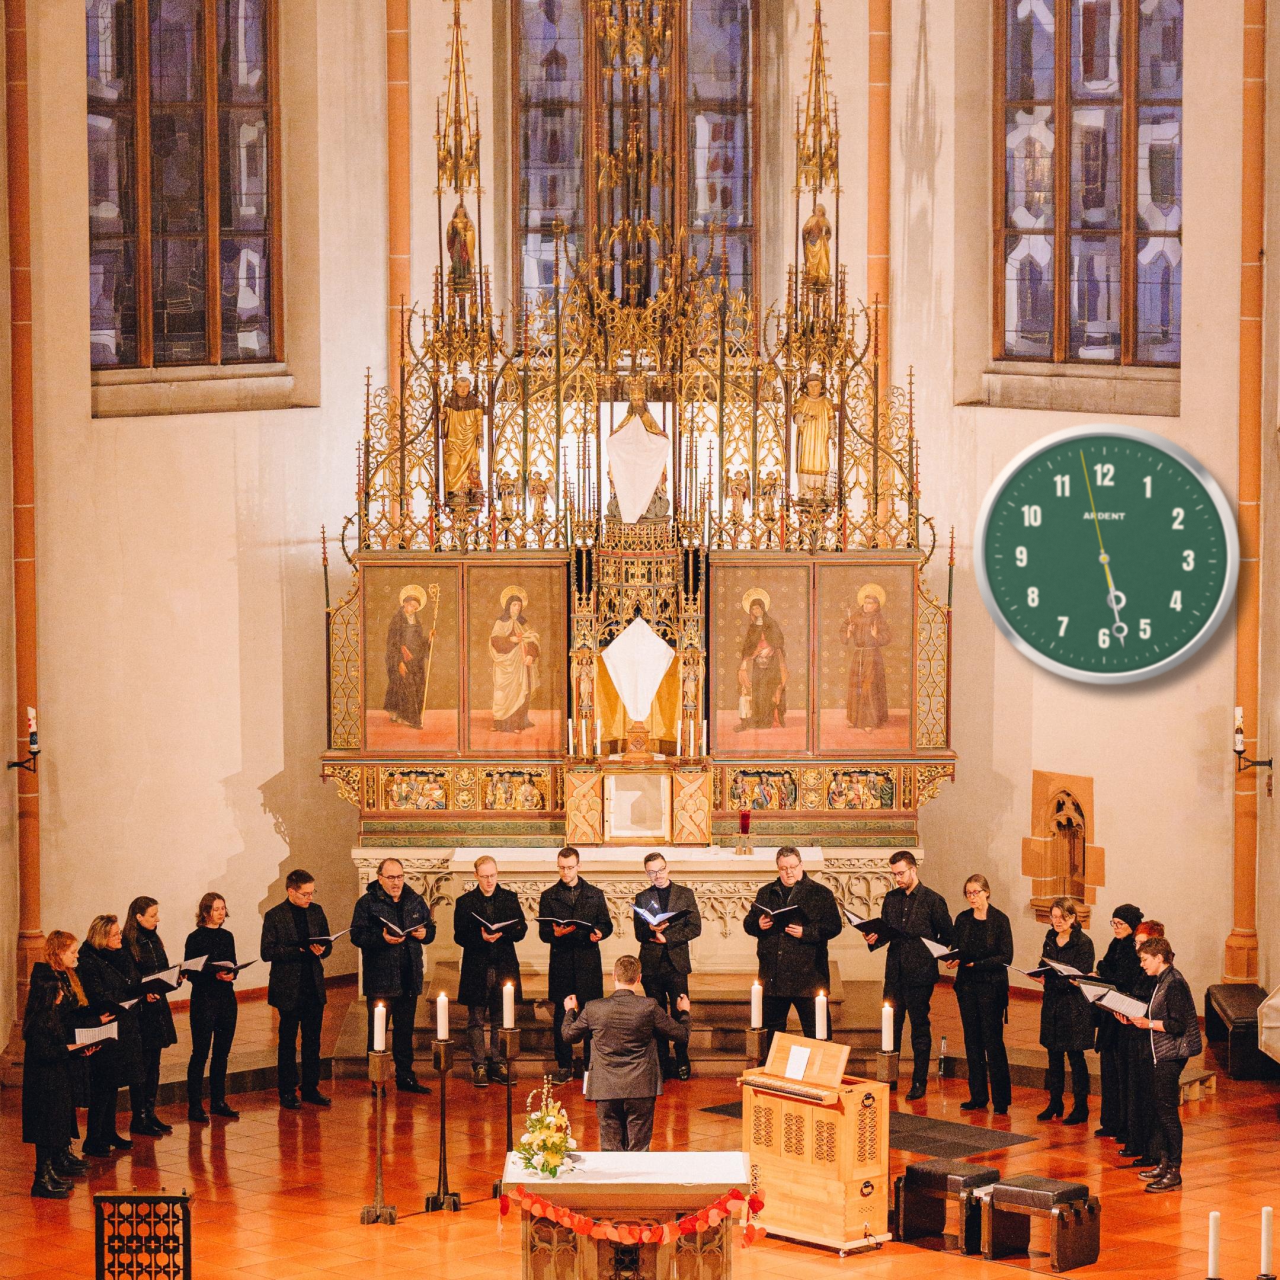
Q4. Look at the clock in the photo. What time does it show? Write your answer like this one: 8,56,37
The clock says 5,27,58
